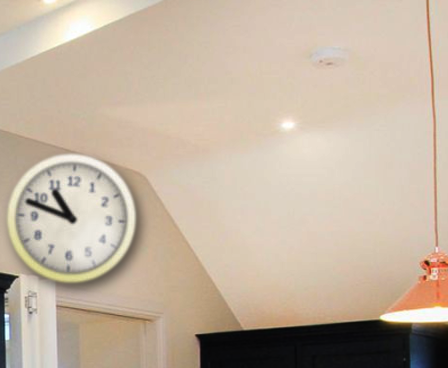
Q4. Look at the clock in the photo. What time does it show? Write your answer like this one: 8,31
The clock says 10,48
